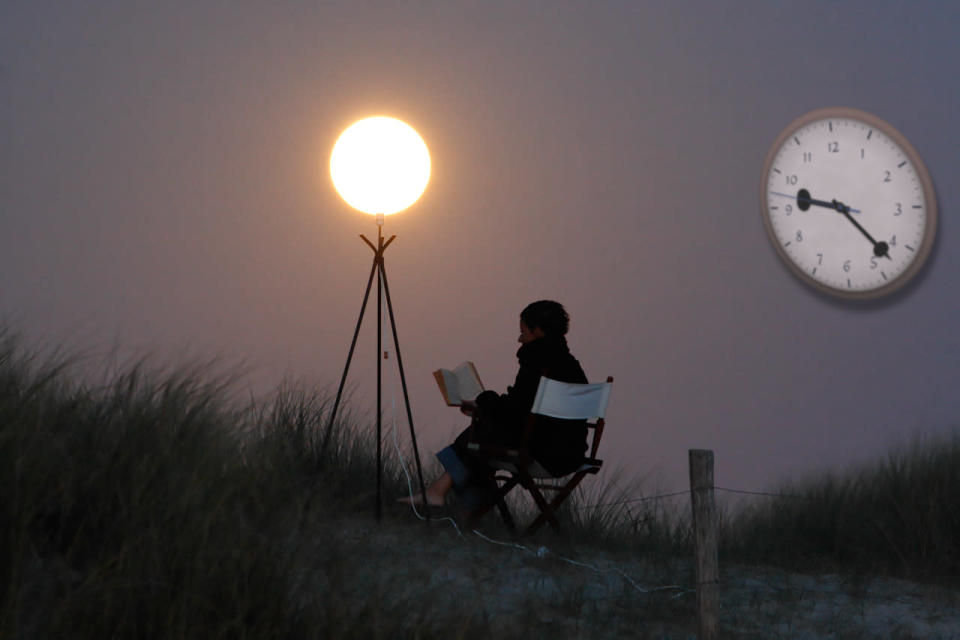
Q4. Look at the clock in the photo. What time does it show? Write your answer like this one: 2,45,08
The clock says 9,22,47
